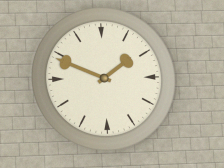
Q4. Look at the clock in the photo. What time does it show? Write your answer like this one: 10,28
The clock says 1,49
